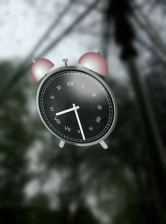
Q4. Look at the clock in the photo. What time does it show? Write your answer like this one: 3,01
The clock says 8,29
